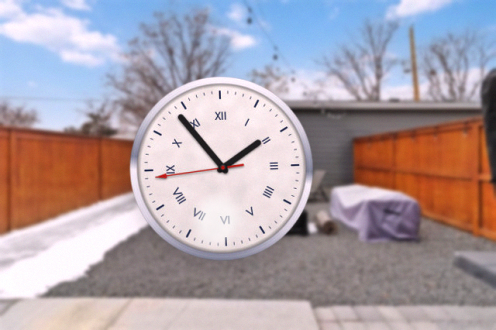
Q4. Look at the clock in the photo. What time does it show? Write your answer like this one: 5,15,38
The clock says 1,53,44
